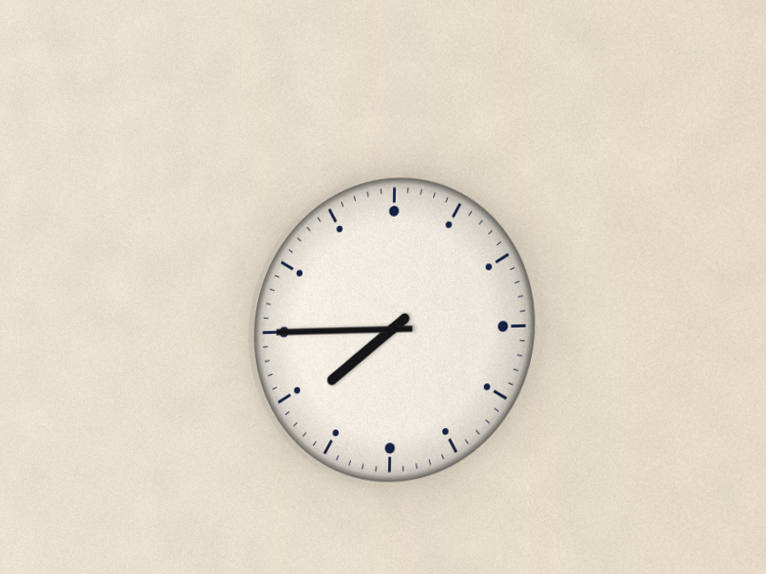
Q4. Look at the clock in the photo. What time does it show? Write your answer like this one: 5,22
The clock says 7,45
